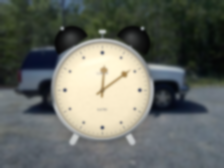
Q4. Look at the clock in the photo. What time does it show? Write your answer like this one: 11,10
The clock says 12,09
